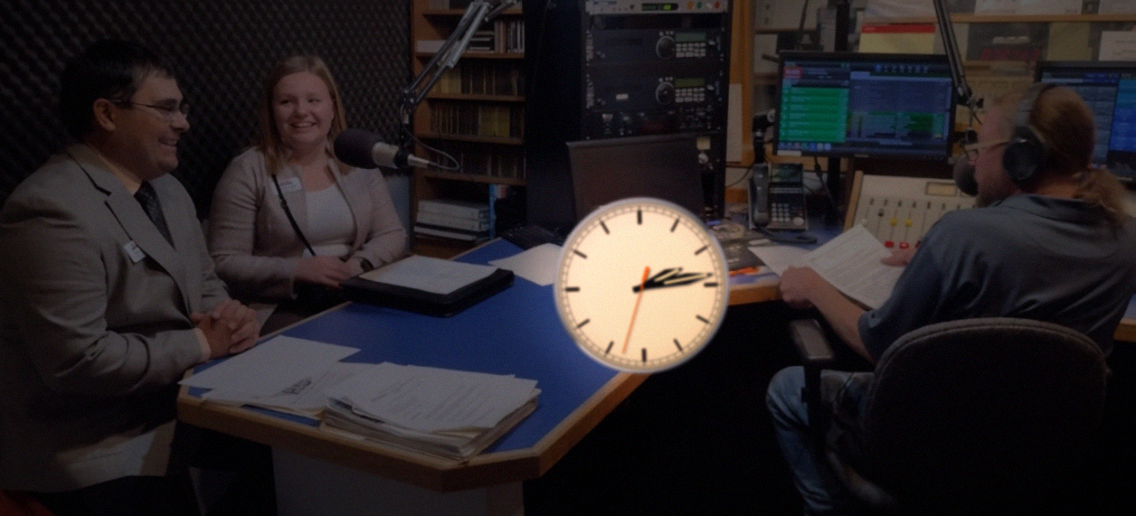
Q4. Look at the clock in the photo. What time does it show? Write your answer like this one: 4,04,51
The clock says 2,13,33
